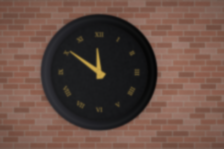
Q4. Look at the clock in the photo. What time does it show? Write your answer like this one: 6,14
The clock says 11,51
